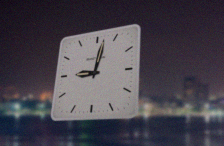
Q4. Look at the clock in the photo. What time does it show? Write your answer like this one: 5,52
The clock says 9,02
